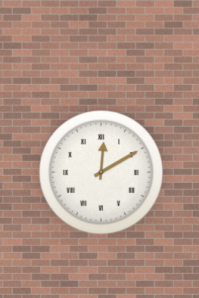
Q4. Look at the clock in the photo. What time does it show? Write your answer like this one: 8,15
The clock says 12,10
